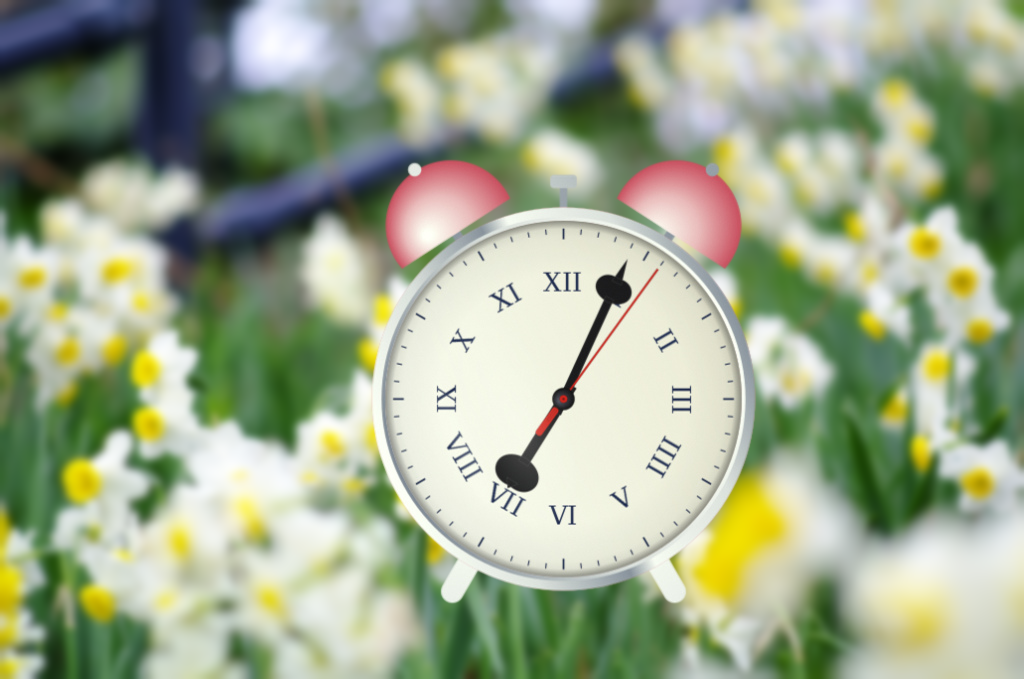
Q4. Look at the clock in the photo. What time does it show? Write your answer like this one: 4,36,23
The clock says 7,04,06
